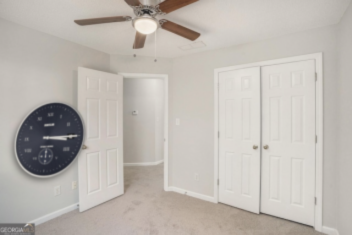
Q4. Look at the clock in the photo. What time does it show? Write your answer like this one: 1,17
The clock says 3,15
